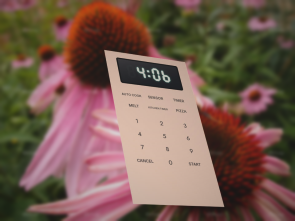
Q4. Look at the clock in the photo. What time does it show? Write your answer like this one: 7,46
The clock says 4,06
